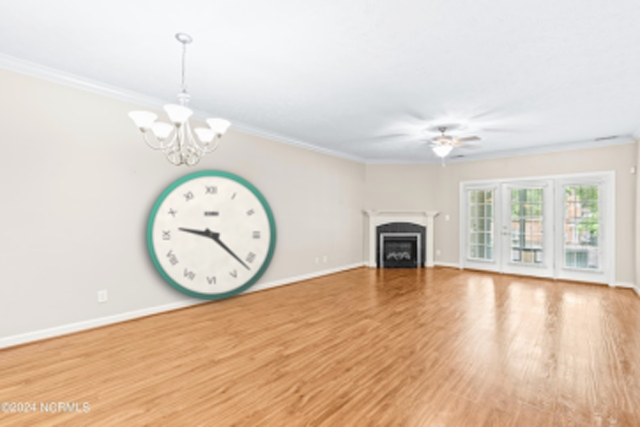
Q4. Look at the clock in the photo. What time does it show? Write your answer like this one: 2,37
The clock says 9,22
